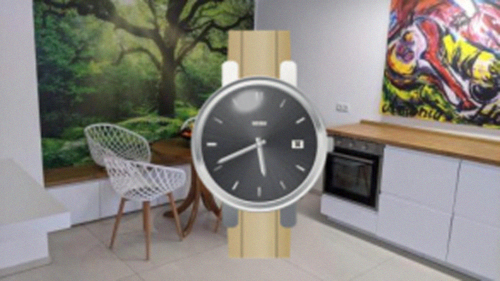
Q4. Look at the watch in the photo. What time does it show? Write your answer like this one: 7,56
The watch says 5,41
